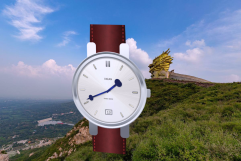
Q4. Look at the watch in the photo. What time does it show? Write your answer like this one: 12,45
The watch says 1,41
